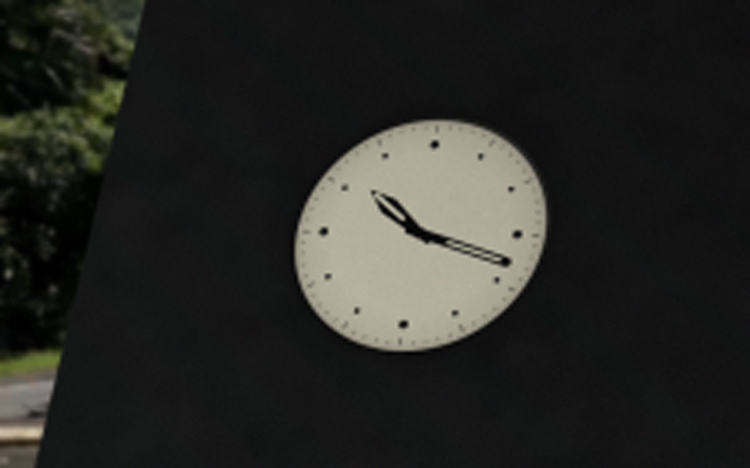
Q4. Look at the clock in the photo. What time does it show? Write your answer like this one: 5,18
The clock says 10,18
